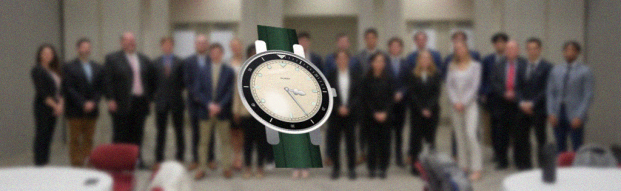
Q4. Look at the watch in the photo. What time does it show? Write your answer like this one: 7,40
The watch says 3,25
